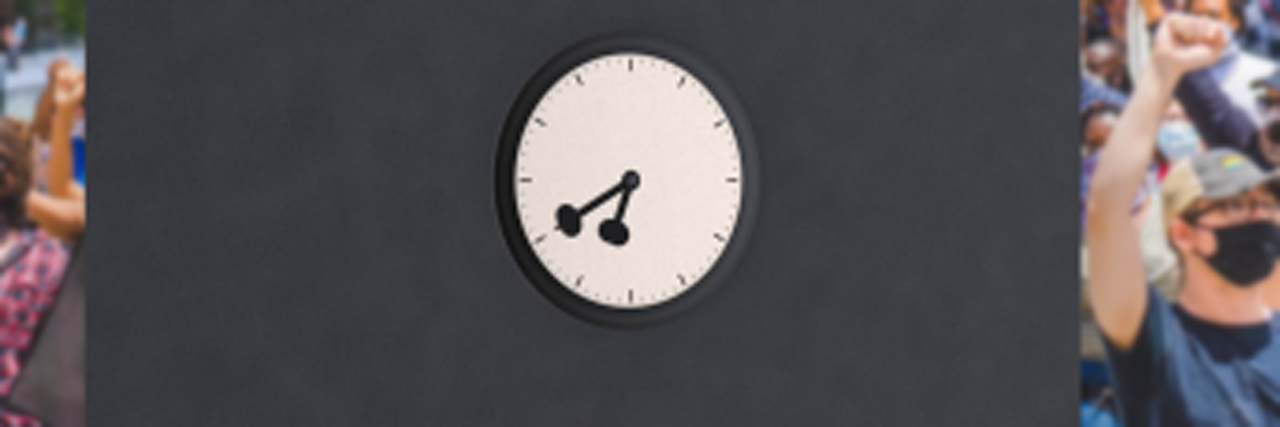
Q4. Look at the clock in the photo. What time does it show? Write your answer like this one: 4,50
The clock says 6,40
